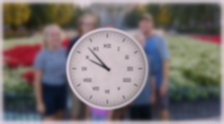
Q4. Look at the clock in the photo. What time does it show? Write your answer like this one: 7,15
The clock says 9,53
